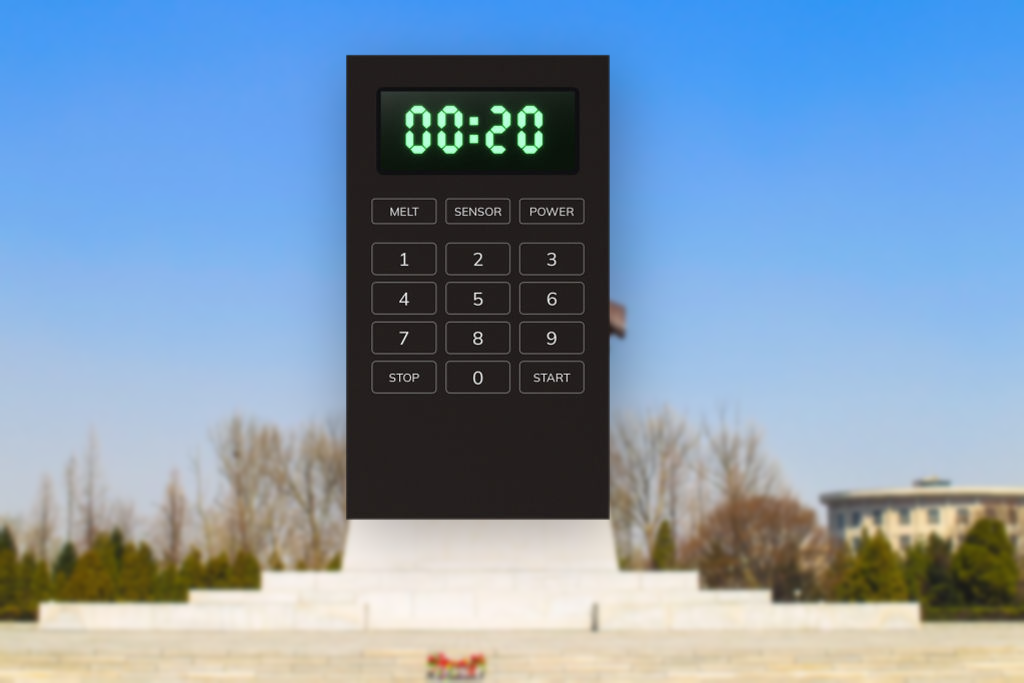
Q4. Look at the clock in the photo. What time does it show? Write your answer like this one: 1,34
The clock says 0,20
